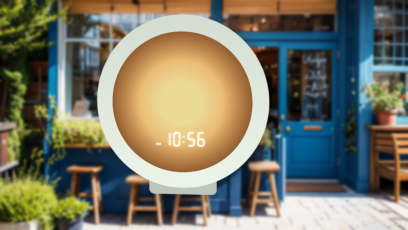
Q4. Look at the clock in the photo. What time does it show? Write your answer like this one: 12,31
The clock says 10,56
